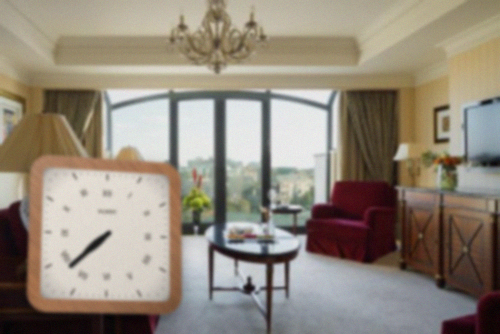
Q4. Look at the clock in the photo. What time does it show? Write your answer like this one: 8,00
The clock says 7,38
